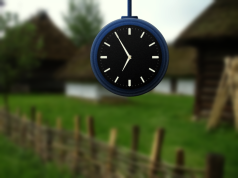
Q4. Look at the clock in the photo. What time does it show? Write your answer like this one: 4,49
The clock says 6,55
